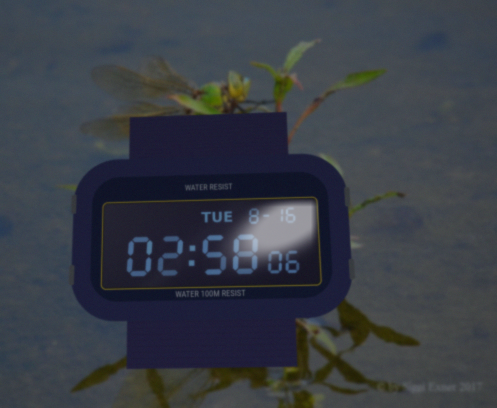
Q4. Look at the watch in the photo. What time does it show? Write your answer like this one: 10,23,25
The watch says 2,58,06
